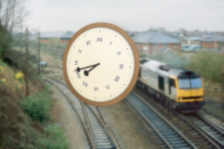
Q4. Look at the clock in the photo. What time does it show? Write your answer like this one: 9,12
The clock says 7,42
